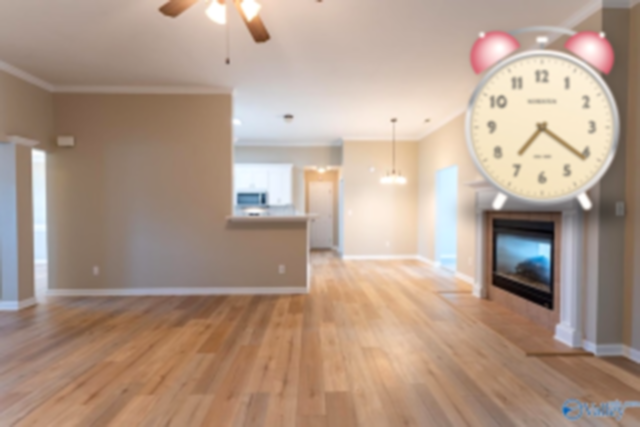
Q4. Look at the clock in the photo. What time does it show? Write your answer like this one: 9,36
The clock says 7,21
